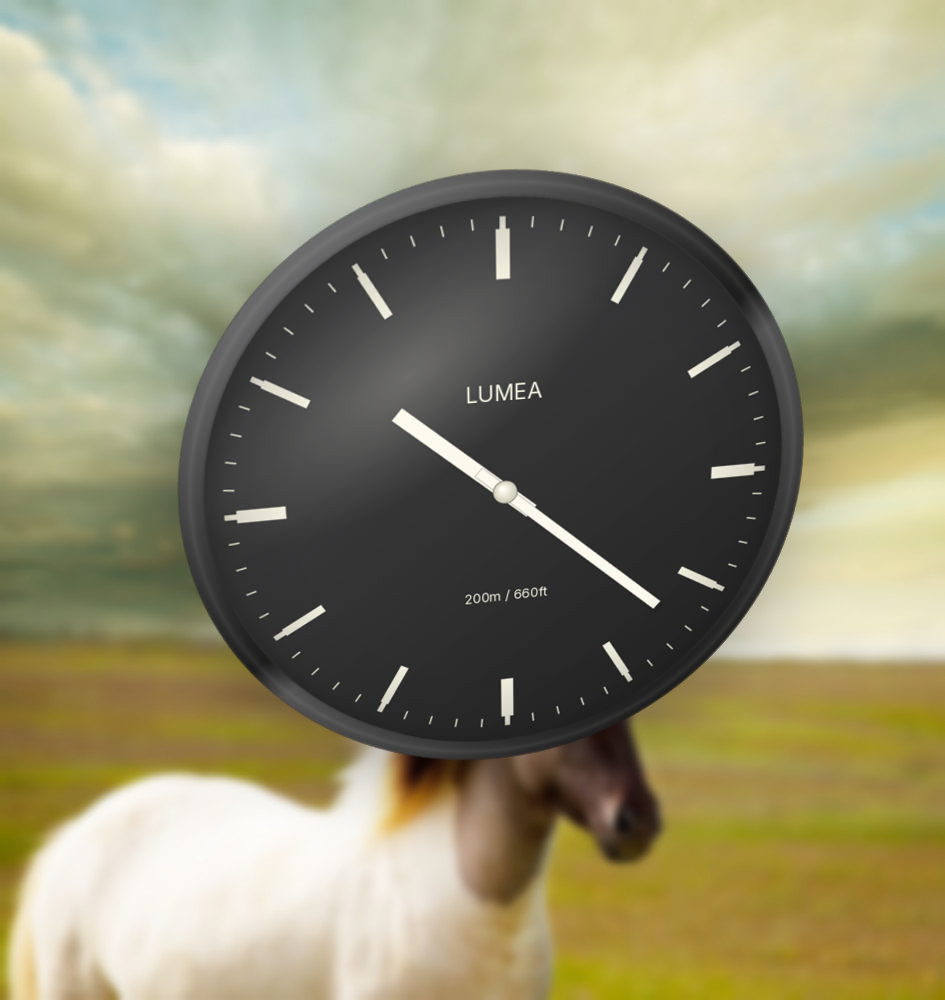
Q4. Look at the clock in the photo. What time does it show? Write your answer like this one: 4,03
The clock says 10,22
